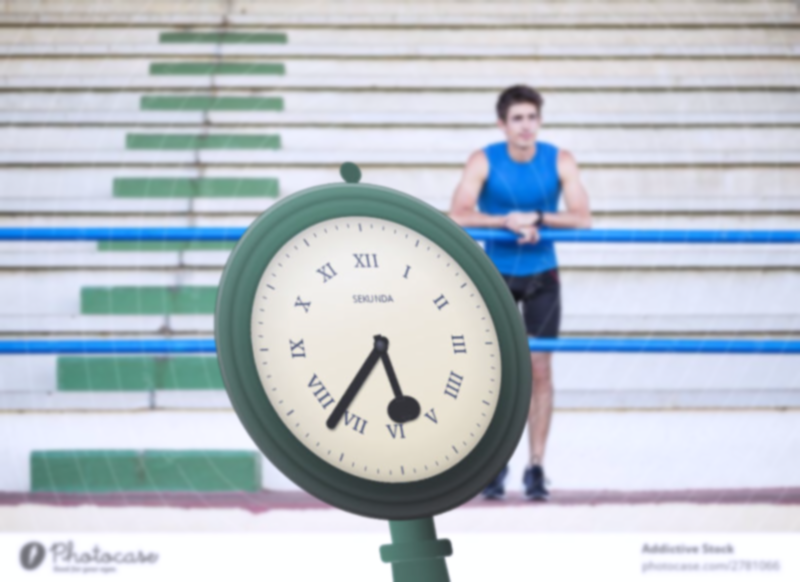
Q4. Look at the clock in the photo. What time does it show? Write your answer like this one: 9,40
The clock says 5,37
